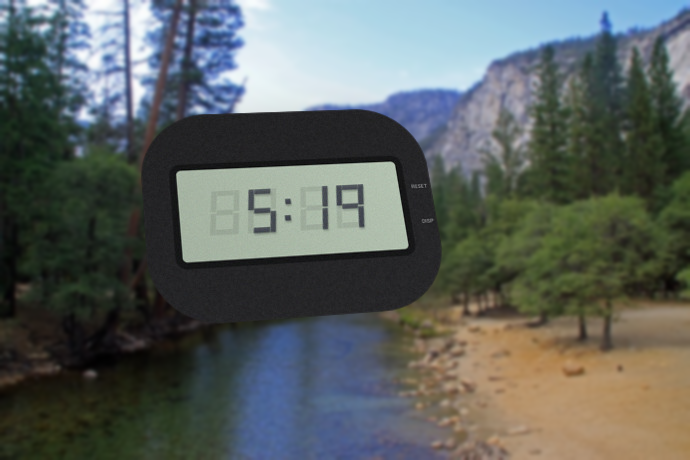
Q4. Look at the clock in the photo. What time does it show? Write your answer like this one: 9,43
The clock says 5,19
